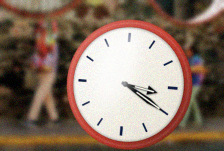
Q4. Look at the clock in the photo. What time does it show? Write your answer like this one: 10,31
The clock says 3,20
